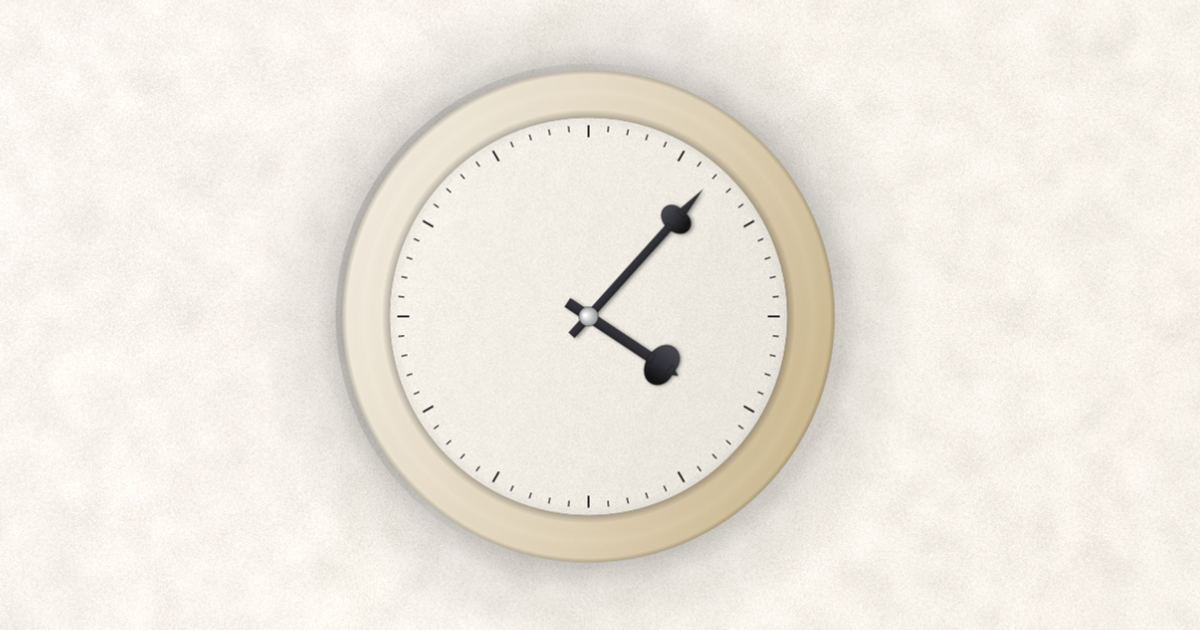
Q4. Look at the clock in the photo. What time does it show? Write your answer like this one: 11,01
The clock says 4,07
